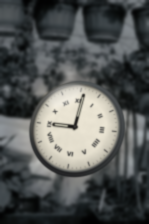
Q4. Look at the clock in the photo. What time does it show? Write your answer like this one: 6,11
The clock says 9,01
